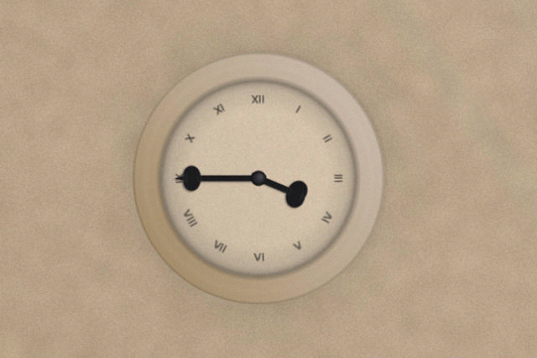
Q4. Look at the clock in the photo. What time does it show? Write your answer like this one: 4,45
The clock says 3,45
